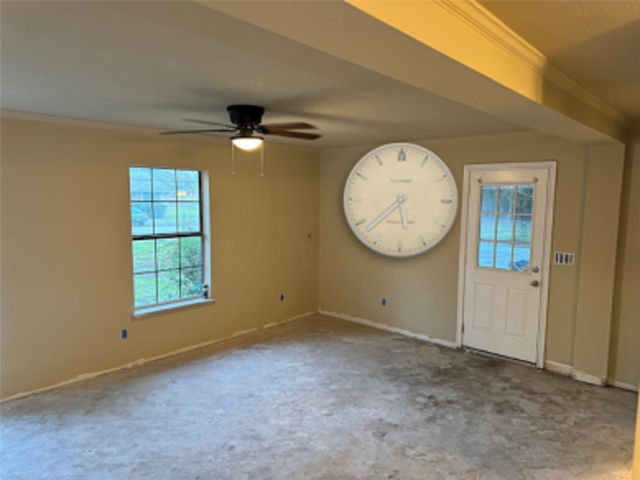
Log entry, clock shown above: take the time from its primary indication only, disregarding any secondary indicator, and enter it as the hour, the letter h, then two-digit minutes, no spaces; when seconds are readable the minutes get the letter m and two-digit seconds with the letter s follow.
5h38
